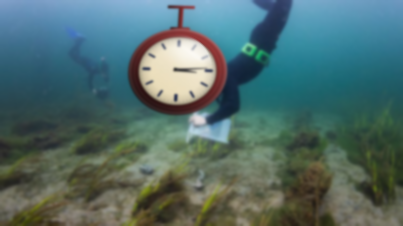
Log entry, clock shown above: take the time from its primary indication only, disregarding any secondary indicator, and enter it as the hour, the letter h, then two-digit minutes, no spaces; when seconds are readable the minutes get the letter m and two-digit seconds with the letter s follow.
3h14
